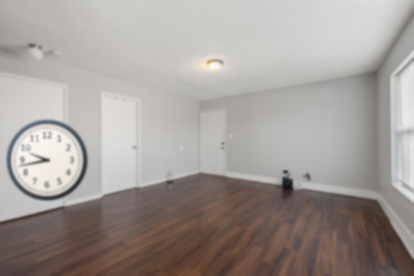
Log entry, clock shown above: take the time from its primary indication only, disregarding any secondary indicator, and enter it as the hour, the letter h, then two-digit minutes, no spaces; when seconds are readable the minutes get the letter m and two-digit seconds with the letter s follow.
9h43
